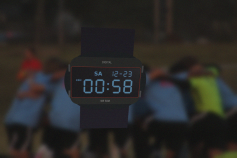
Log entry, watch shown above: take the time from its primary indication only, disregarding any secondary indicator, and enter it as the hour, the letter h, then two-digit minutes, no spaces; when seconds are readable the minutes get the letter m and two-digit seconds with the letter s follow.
0h58
